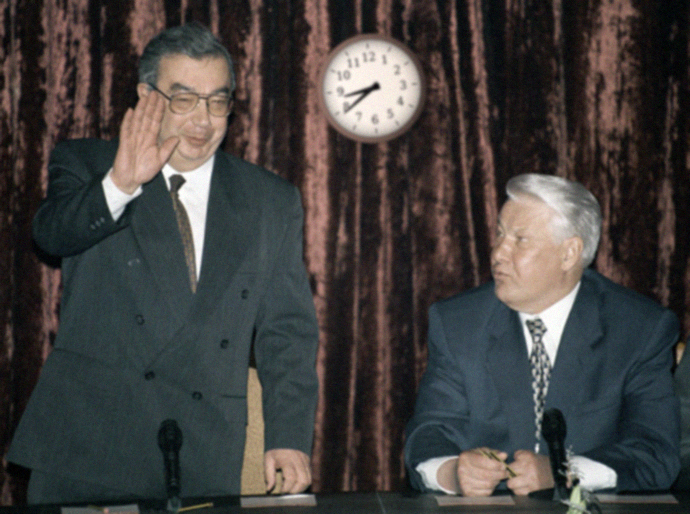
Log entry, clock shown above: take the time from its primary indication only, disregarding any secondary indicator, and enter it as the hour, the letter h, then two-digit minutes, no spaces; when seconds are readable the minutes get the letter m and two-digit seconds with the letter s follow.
8h39
